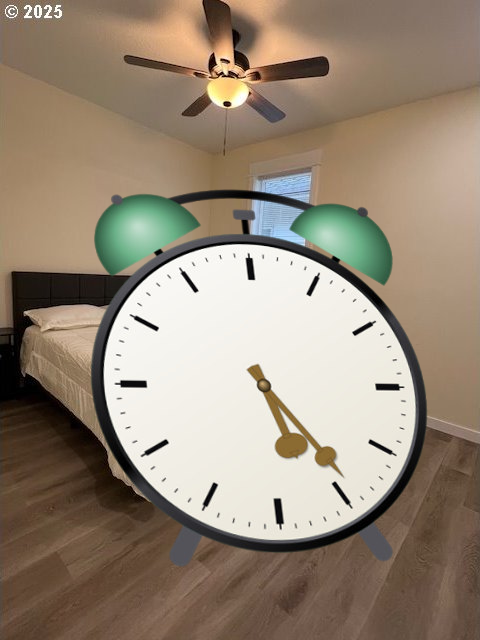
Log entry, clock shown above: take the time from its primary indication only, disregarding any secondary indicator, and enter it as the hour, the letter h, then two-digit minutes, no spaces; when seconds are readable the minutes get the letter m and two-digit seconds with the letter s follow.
5h24
